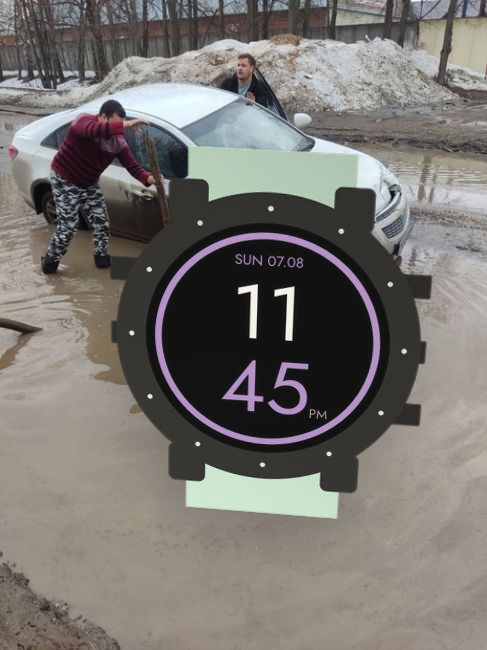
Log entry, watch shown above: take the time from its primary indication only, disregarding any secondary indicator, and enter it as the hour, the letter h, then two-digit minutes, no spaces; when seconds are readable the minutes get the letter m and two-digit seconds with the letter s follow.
11h45
